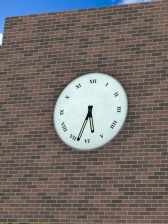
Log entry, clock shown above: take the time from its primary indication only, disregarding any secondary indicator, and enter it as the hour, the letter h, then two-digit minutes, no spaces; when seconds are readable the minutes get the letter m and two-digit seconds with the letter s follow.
5h33
